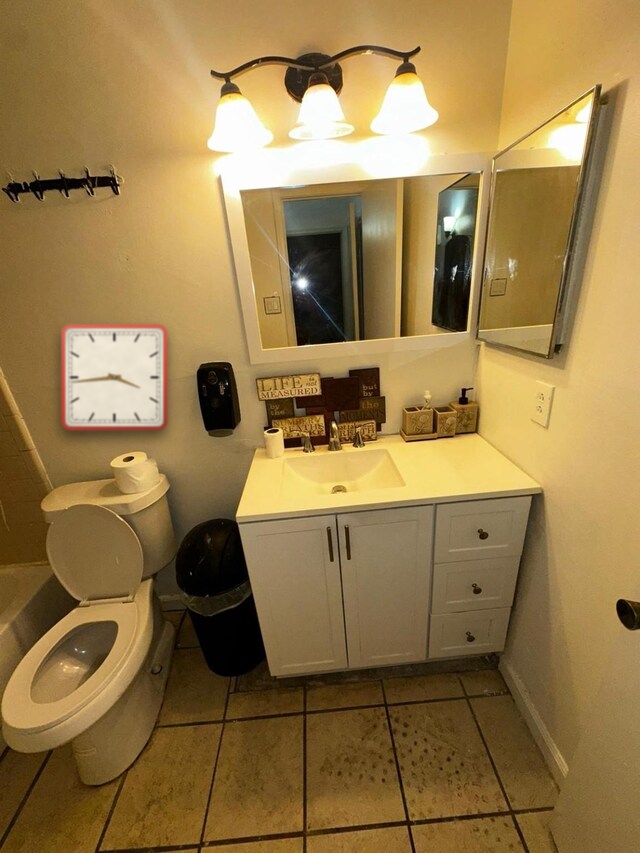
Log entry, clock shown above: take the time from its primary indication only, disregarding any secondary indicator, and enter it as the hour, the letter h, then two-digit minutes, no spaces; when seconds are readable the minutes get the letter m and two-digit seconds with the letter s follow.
3h44
